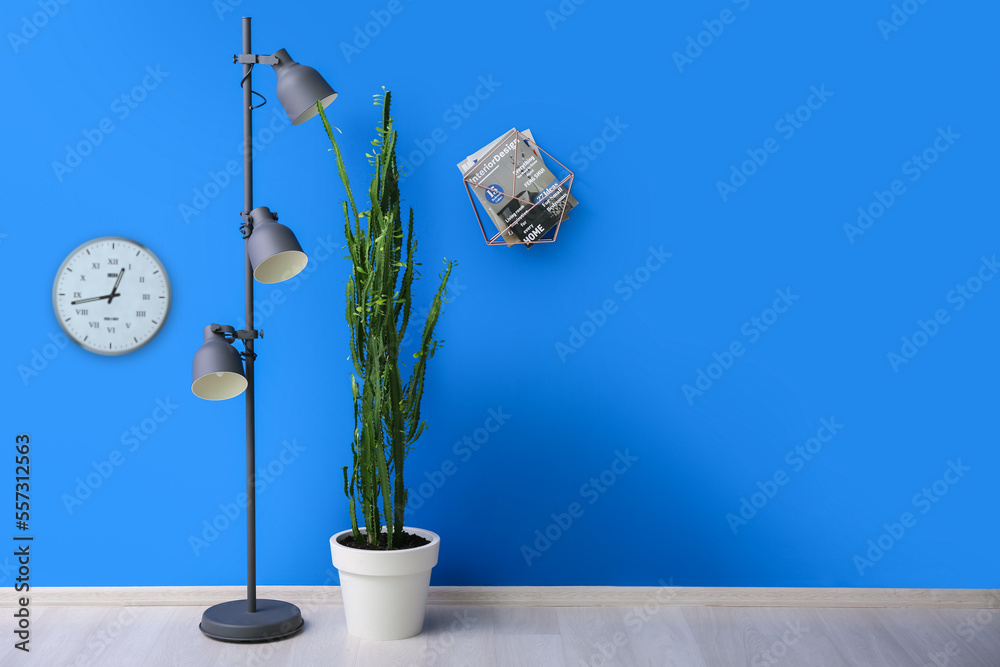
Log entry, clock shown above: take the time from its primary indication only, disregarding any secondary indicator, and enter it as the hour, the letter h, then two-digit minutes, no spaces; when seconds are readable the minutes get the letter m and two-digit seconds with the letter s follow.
12h43
